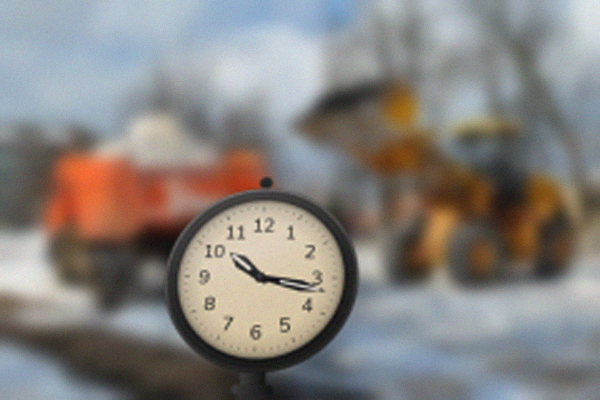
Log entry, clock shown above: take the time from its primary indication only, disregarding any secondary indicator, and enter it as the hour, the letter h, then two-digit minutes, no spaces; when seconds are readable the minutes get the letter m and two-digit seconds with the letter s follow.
10h17
